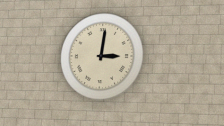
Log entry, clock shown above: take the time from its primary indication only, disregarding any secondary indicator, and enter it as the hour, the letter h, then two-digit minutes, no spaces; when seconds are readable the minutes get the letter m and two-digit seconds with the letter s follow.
3h01
